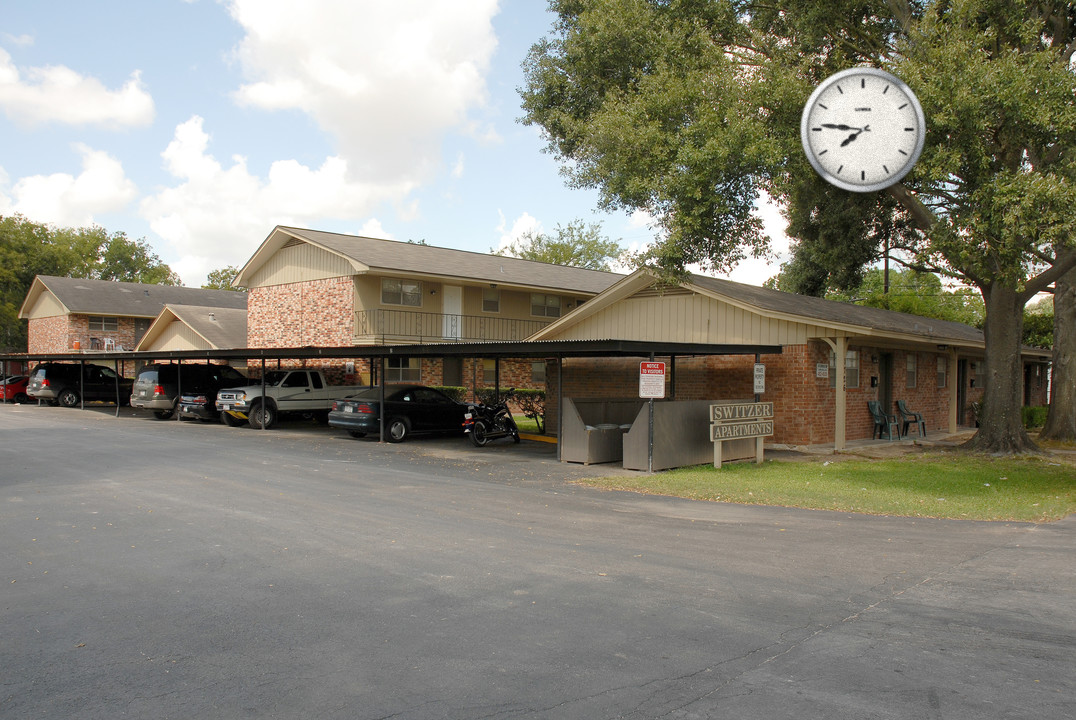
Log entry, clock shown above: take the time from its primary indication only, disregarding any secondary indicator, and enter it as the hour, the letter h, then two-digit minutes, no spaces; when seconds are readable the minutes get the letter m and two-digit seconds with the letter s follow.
7h46
